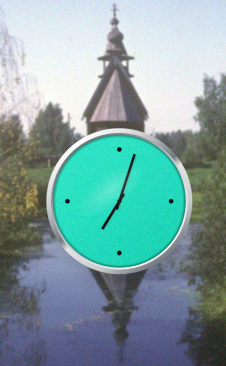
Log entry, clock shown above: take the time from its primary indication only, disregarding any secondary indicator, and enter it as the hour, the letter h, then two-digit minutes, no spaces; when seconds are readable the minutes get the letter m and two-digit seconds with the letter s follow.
7h03
